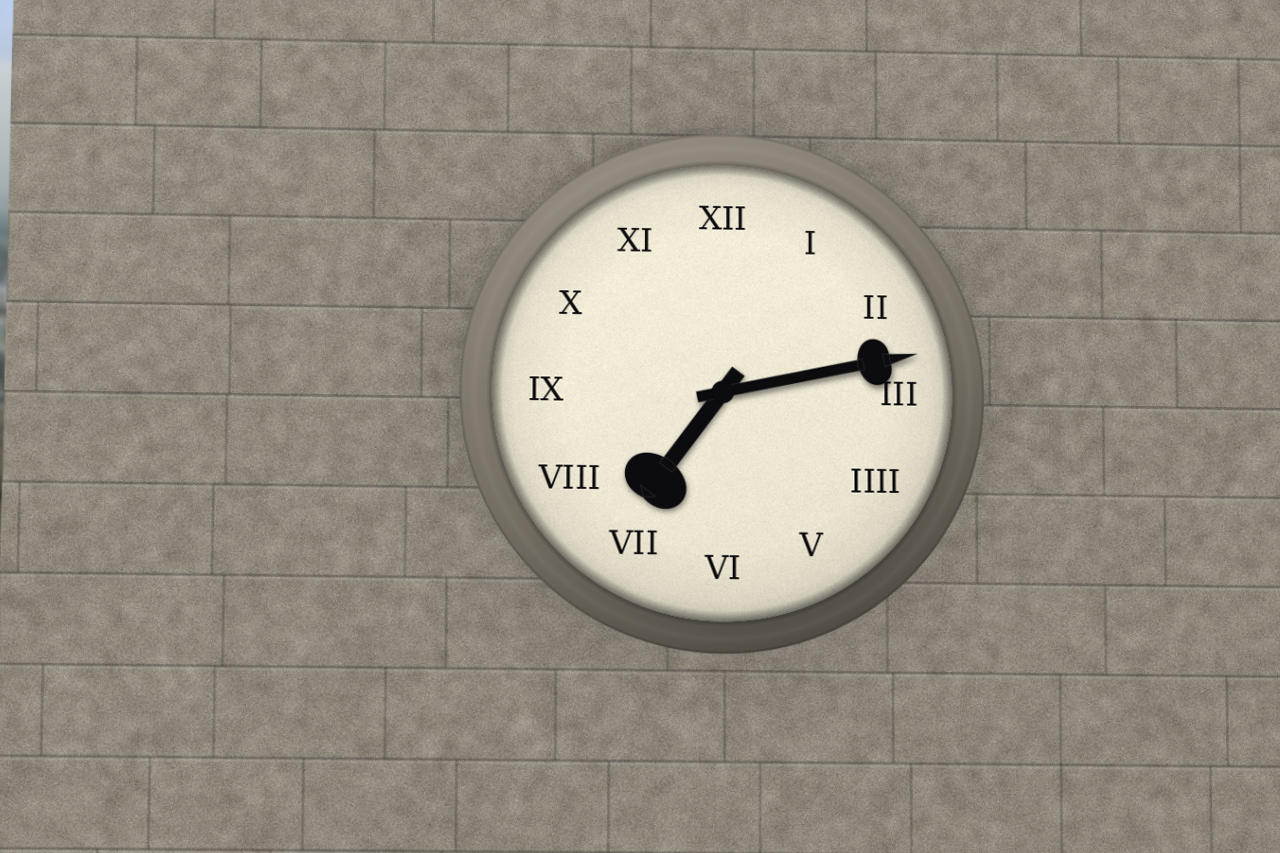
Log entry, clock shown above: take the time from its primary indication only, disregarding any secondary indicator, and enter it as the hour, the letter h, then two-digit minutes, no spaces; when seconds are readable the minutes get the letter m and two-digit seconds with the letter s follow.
7h13
